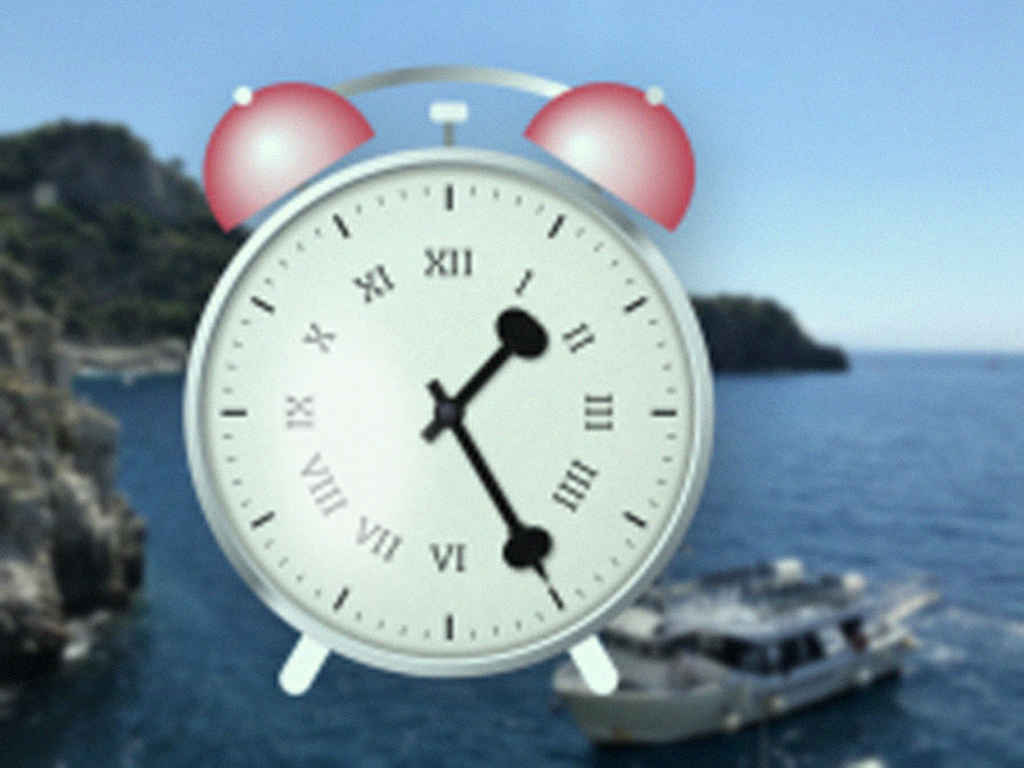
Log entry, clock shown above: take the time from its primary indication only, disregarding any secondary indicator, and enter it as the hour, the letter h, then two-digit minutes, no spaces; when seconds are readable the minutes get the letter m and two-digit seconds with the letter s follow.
1h25
